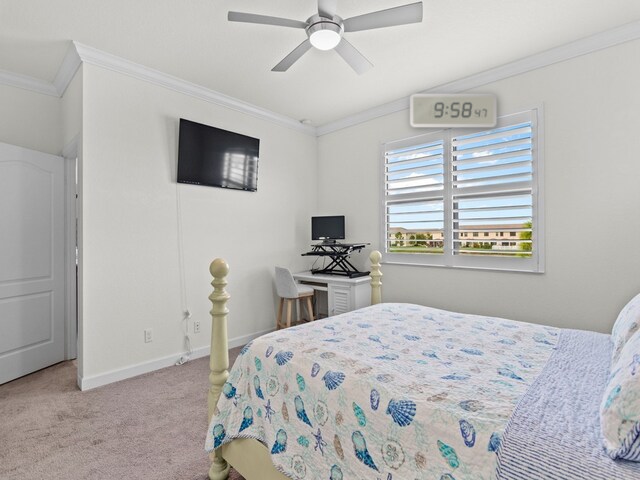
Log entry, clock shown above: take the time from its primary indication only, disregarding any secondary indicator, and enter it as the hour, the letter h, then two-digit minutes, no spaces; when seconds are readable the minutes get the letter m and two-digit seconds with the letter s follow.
9h58
